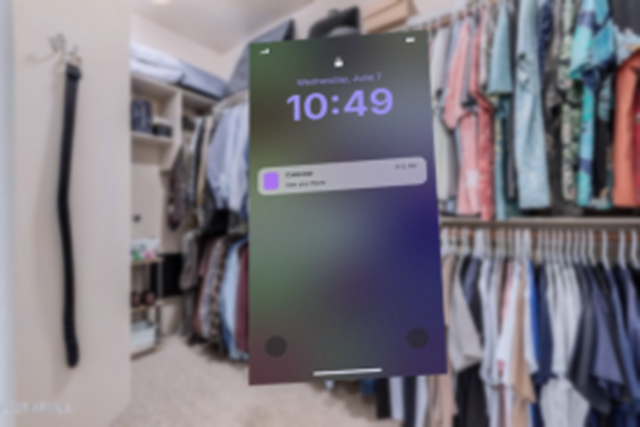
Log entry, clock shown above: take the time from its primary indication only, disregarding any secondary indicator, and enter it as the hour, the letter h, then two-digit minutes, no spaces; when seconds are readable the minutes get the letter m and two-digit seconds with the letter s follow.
10h49
